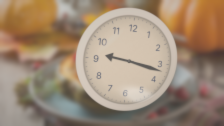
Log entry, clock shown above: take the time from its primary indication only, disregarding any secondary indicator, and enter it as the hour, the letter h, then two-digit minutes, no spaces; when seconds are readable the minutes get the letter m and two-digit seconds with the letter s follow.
9h17
